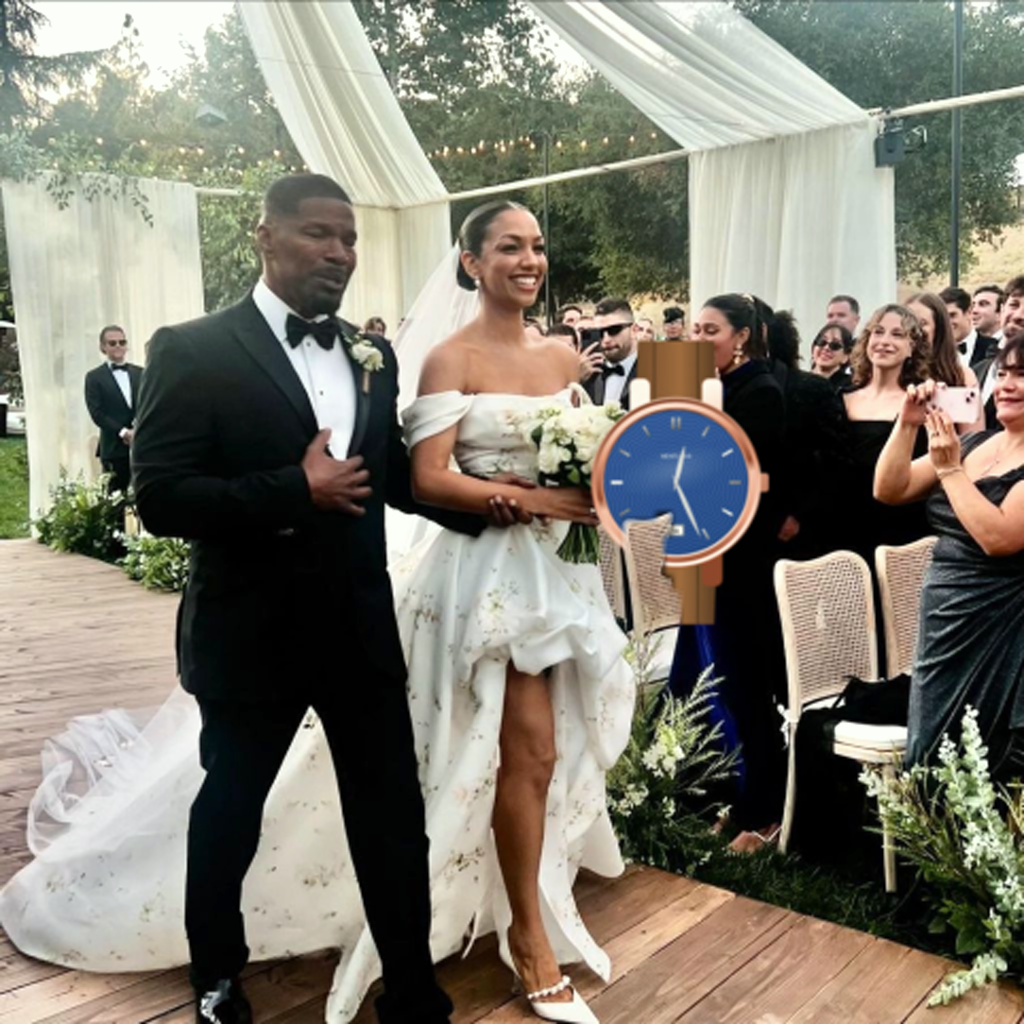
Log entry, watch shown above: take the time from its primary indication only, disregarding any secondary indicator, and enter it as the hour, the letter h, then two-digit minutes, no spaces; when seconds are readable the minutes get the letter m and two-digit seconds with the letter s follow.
12h26
